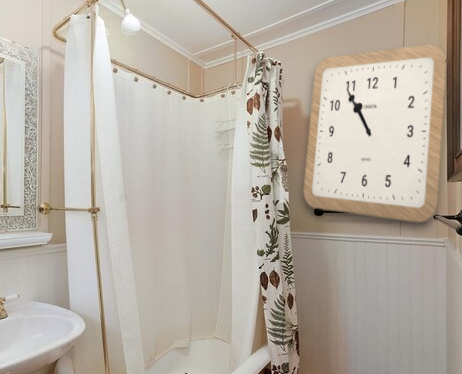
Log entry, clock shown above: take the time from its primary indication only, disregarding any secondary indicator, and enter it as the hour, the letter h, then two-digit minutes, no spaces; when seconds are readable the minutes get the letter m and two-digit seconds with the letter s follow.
10h54
